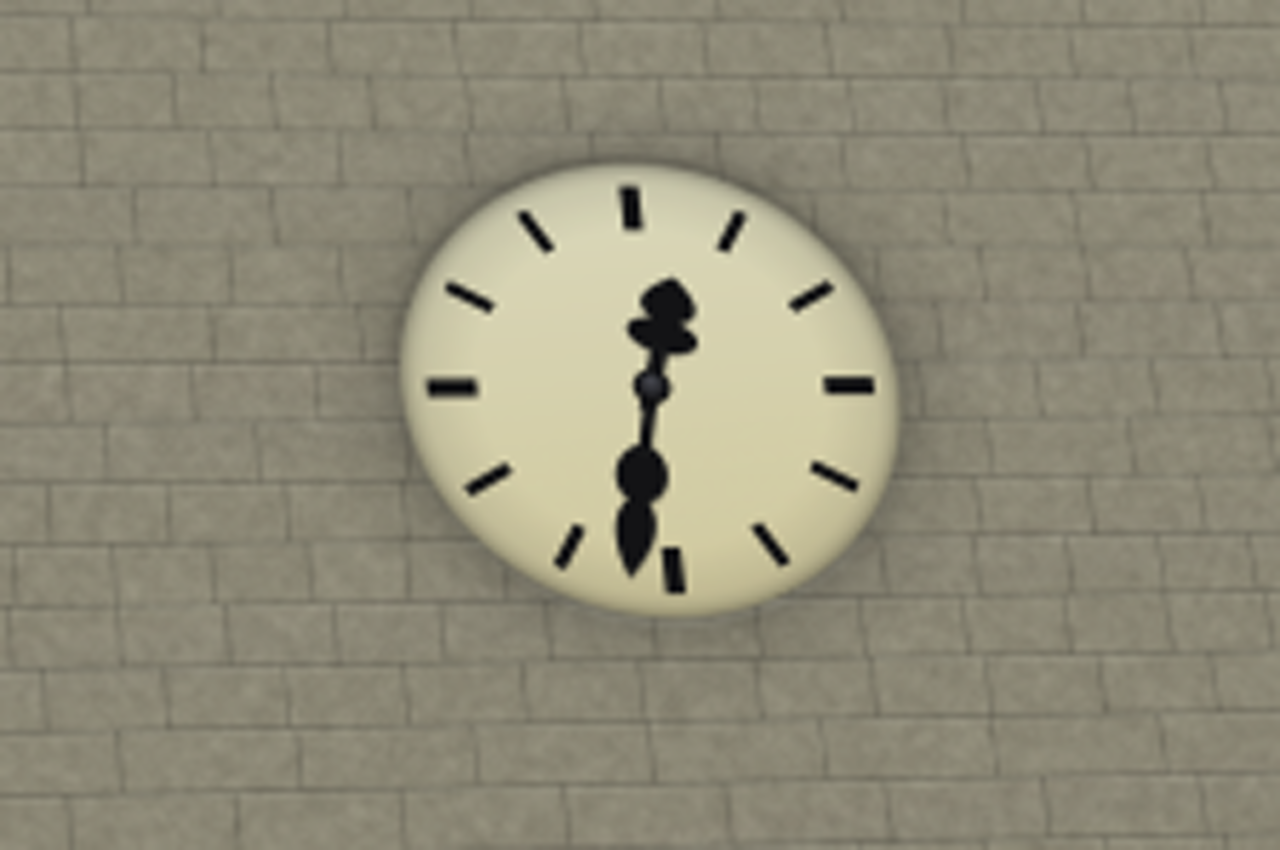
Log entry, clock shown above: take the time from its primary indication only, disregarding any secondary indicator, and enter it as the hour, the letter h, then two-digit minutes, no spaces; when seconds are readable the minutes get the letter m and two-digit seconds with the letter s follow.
12h32
